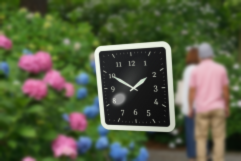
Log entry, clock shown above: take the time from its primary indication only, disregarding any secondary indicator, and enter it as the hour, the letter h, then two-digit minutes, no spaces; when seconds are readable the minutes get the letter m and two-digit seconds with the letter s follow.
1h50
